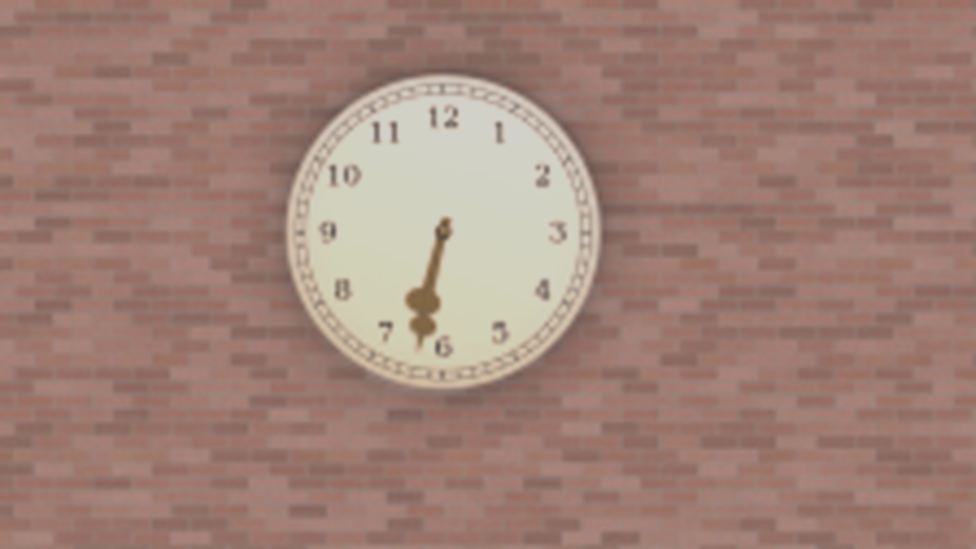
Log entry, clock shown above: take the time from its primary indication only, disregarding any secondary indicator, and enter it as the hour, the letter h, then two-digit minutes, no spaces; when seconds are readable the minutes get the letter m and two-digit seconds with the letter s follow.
6h32
